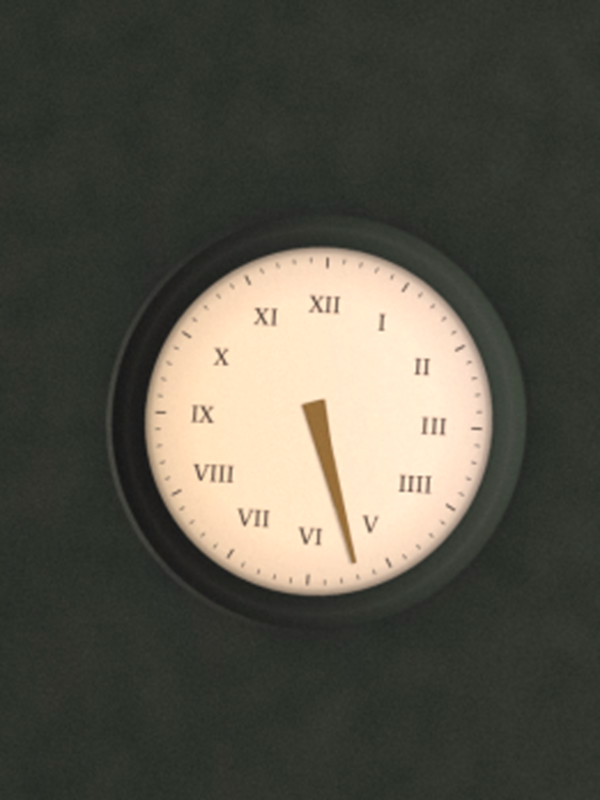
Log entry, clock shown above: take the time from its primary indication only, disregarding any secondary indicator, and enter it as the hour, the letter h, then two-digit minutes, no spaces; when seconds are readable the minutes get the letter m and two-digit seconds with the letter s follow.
5h27
